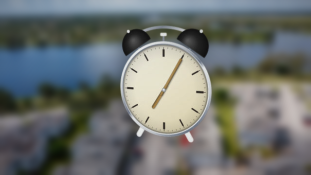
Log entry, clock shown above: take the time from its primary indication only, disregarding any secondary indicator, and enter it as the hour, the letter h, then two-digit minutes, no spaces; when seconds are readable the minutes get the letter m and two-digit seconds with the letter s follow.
7h05
